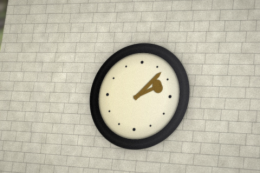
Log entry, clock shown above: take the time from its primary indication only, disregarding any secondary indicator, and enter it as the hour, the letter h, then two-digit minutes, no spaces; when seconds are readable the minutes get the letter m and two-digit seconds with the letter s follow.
2h07
